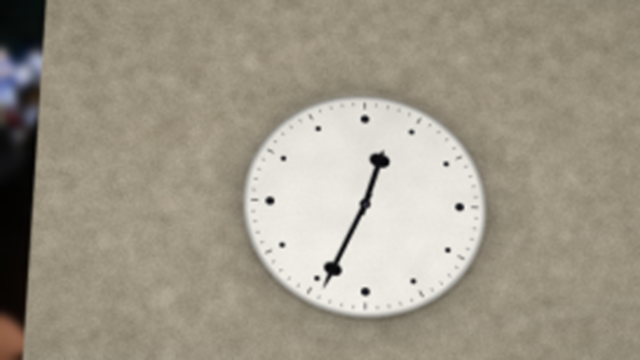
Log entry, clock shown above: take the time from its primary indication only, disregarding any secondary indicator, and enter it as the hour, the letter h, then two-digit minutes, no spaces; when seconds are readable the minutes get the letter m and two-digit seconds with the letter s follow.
12h34
